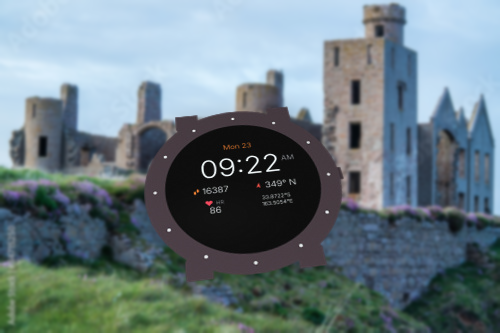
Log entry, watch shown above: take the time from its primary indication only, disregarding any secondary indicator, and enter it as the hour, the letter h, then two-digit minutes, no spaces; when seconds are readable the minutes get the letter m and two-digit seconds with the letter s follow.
9h22
